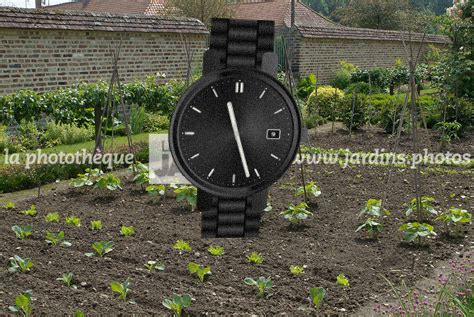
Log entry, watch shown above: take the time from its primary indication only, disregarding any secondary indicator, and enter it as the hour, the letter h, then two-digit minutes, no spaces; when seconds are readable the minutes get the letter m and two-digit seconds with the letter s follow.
11h27
